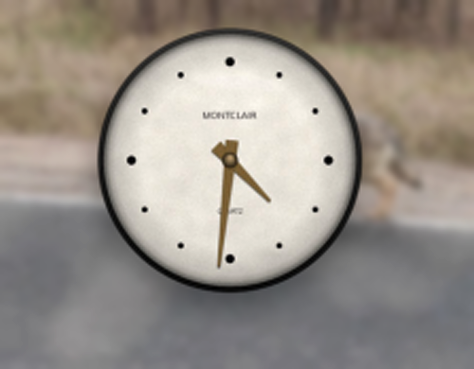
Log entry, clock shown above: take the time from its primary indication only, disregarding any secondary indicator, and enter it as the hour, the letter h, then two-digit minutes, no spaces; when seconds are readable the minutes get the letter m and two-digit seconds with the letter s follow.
4h31
